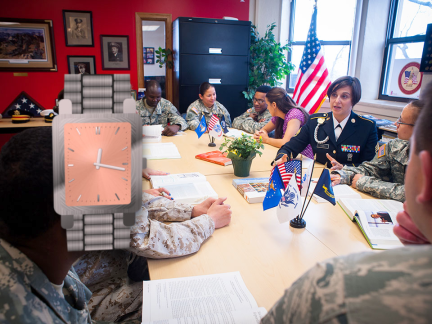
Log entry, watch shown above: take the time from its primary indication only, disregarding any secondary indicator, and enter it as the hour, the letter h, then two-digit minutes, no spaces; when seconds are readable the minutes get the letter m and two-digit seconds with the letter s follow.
12h17
